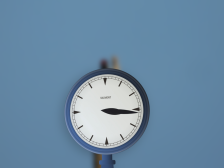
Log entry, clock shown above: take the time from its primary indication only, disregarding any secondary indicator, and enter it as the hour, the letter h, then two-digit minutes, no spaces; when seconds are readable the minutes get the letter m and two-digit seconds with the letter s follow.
3h16
